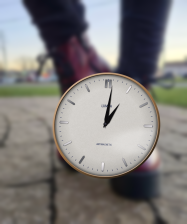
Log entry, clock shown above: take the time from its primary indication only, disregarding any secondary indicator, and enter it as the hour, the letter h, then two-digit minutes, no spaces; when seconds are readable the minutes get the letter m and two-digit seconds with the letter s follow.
1h01
